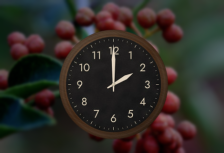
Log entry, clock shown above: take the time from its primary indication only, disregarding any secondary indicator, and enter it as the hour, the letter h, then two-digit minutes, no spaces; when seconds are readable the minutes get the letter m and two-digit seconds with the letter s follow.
2h00
